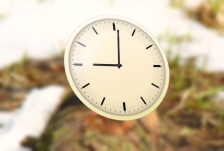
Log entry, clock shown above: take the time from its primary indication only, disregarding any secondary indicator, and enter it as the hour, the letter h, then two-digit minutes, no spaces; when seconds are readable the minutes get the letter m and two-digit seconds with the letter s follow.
9h01
